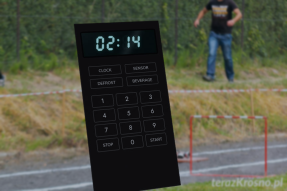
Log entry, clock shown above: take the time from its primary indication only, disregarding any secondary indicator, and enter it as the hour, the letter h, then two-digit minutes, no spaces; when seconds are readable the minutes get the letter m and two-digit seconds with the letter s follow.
2h14
